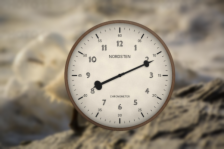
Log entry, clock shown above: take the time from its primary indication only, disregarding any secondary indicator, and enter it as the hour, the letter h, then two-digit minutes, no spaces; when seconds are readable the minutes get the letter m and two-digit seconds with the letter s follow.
8h11
